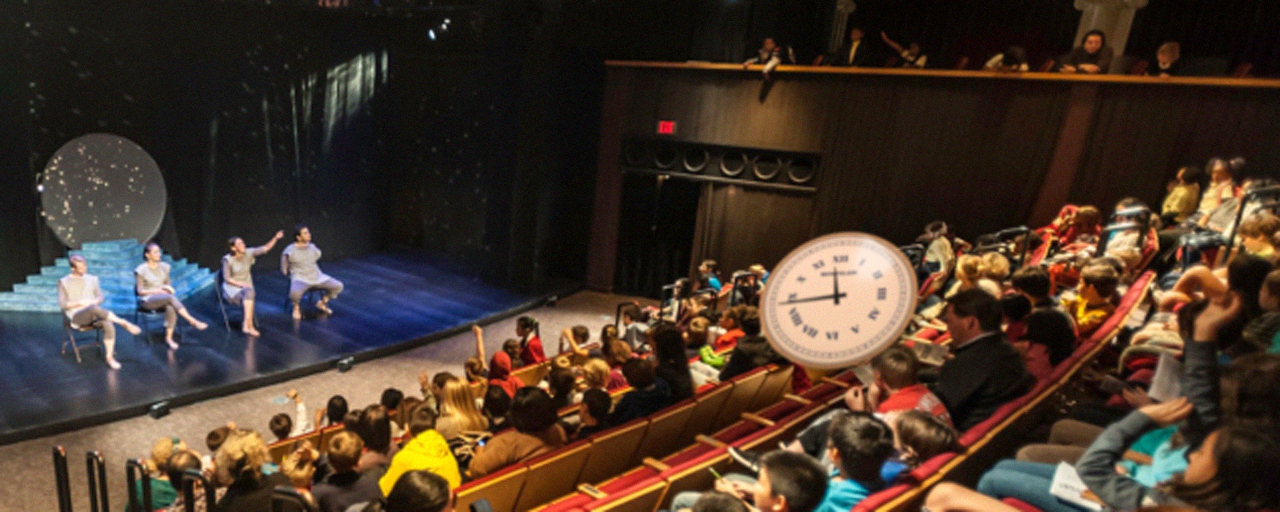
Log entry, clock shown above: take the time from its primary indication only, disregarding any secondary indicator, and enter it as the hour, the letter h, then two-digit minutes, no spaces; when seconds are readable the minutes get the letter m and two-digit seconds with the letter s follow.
11h44
